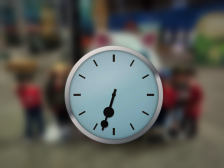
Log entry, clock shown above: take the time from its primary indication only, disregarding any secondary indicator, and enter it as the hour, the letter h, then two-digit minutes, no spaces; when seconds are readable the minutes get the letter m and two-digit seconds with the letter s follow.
6h33
